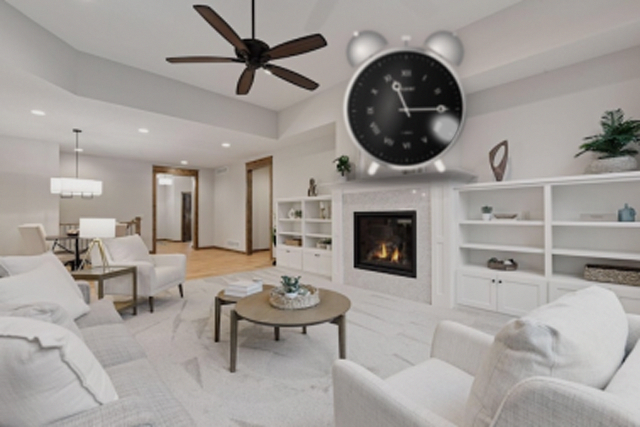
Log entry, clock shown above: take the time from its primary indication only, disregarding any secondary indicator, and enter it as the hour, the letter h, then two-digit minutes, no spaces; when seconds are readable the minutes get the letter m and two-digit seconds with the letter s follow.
11h15
